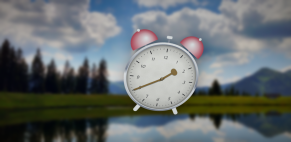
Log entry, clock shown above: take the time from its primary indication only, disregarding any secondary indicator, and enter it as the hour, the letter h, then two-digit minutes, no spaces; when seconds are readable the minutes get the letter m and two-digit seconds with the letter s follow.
1h40
